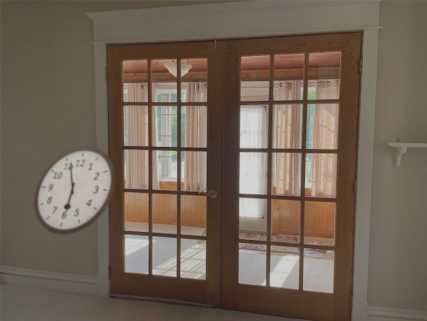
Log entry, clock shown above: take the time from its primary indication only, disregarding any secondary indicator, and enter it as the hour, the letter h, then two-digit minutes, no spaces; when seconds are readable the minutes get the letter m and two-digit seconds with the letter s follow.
5h56
